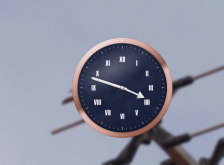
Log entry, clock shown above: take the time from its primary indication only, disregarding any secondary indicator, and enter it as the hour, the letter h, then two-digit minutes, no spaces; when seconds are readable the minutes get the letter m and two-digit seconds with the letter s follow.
3h48
